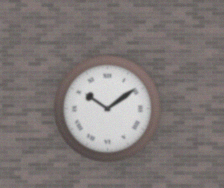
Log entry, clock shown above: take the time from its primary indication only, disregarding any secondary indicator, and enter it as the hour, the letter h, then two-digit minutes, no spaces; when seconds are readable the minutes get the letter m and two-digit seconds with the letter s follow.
10h09
